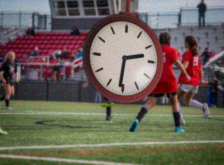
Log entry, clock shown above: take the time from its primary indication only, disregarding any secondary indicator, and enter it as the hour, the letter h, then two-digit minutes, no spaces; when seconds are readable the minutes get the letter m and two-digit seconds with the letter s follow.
2h31
